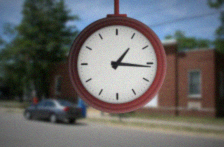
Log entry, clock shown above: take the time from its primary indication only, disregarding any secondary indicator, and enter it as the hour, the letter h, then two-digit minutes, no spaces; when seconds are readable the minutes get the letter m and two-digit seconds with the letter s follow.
1h16
